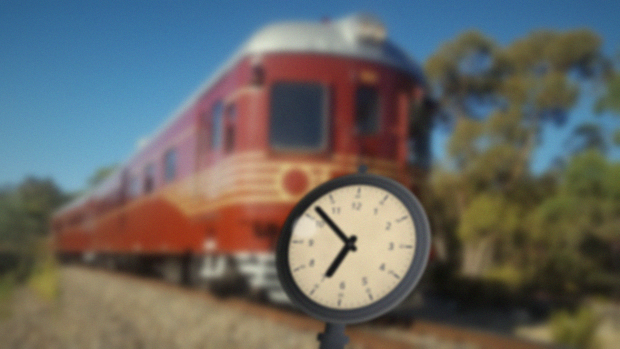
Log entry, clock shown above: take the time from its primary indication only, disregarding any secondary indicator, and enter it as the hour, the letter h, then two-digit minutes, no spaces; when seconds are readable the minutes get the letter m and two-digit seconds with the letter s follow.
6h52
